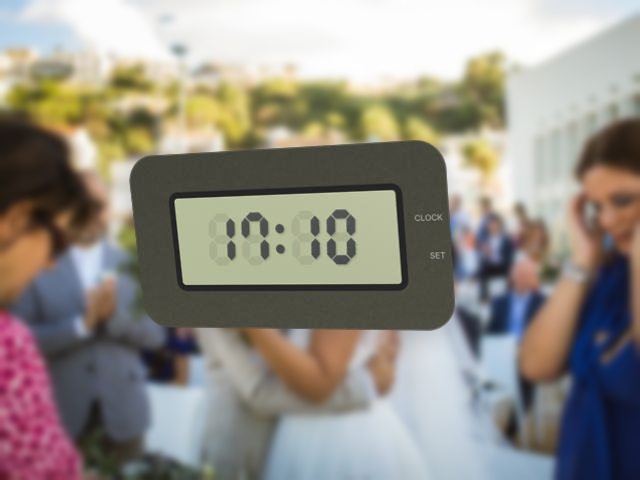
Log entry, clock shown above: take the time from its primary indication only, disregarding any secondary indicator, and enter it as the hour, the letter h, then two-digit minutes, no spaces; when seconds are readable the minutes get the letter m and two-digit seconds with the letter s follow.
17h10
